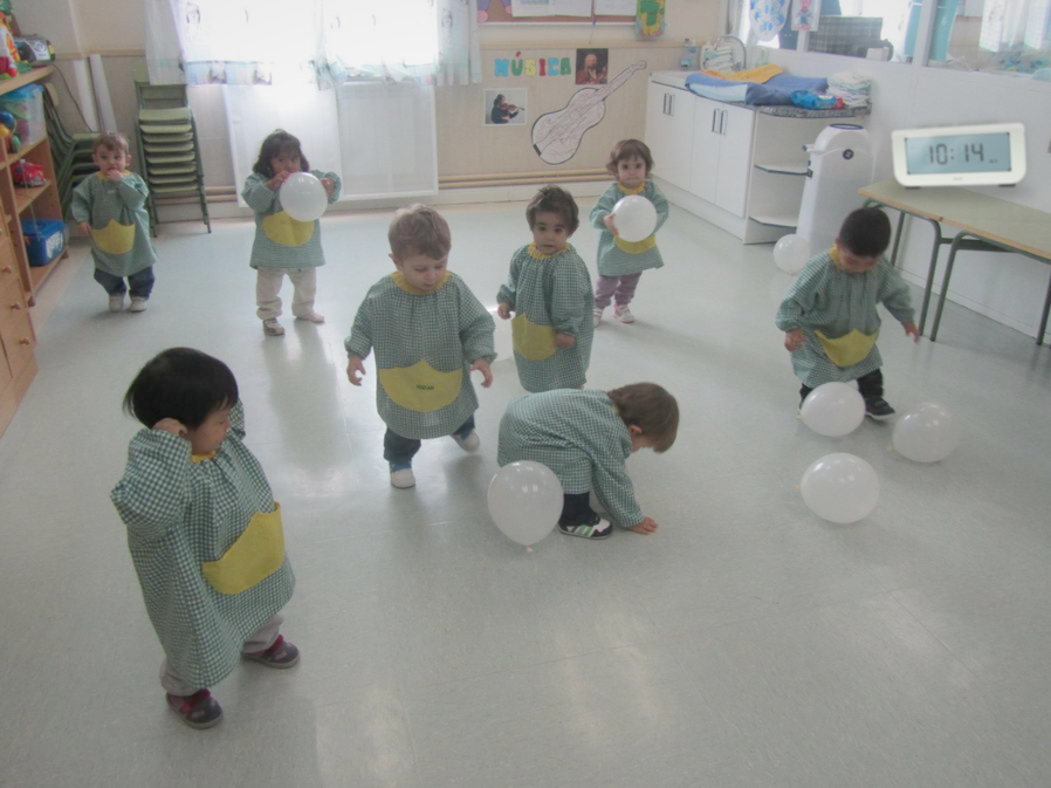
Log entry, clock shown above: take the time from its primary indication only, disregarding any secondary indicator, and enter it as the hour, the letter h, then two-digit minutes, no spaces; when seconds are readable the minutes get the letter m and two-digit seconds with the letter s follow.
10h14
